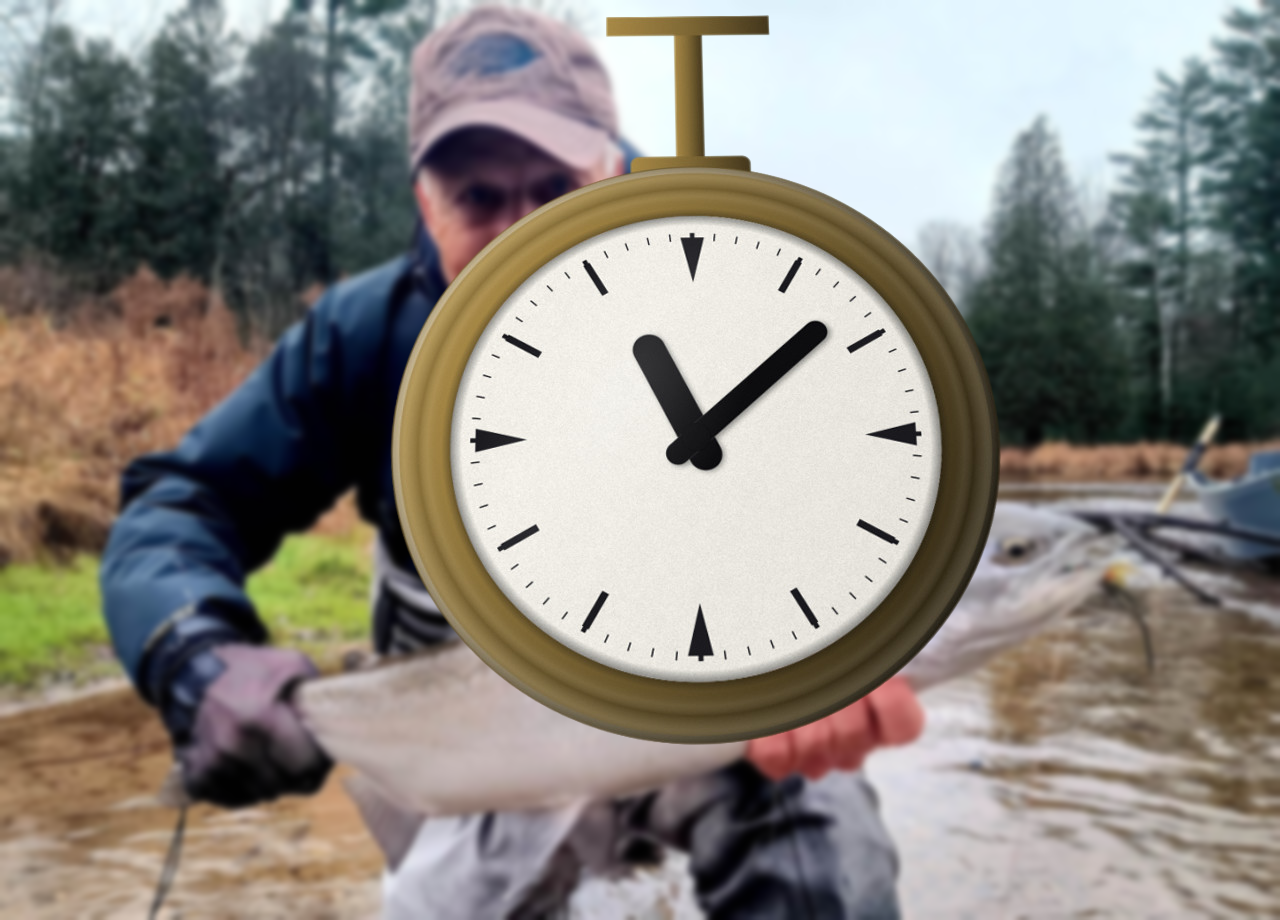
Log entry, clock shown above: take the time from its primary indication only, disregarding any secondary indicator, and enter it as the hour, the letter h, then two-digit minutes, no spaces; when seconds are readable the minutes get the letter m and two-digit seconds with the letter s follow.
11h08
